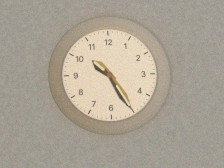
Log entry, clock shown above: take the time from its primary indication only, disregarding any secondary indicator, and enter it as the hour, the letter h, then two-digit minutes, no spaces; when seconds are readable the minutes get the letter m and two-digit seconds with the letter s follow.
10h25
